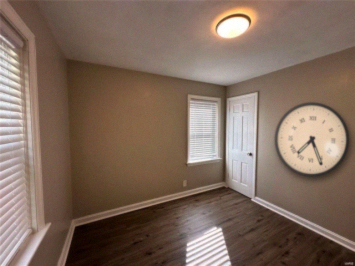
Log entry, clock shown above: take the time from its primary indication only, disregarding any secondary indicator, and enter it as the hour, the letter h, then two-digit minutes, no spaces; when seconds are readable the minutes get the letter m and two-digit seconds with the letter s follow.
7h26
